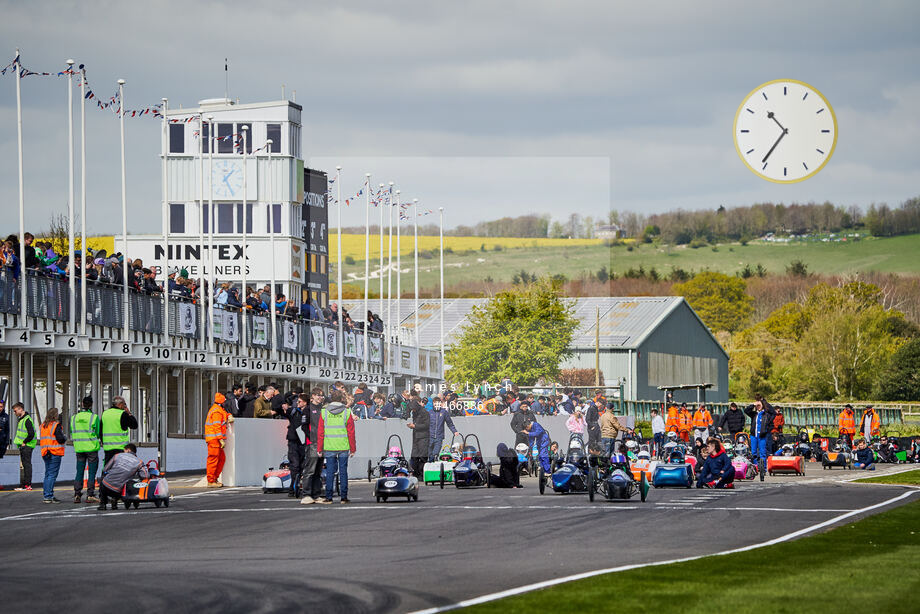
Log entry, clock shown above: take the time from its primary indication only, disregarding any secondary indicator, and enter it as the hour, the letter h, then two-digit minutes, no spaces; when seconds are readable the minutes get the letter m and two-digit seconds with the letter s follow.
10h36
